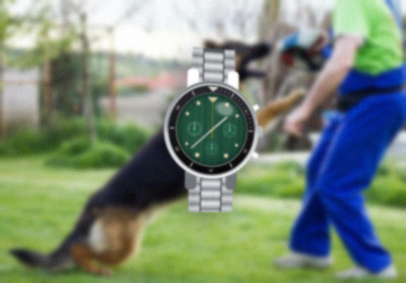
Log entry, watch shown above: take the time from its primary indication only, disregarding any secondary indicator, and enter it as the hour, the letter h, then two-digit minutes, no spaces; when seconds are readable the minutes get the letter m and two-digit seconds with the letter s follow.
1h38
